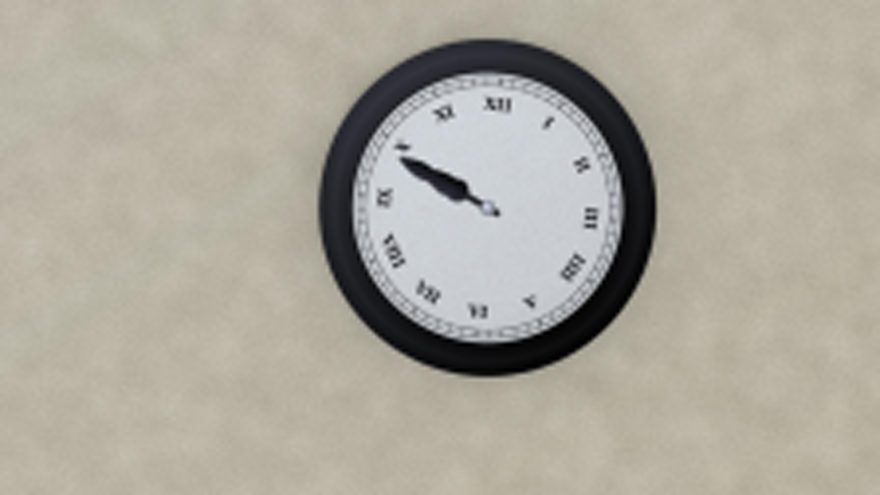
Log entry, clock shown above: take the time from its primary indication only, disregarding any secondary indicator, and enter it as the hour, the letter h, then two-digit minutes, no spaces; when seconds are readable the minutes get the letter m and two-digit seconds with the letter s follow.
9h49
